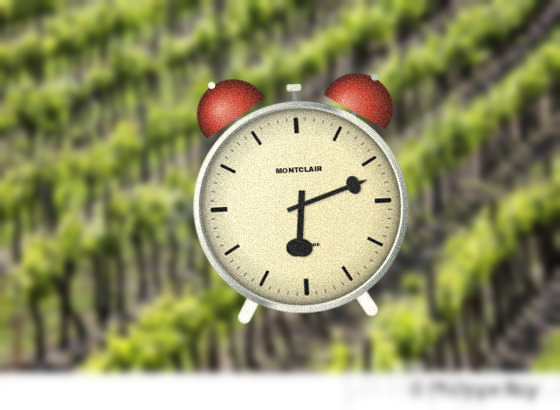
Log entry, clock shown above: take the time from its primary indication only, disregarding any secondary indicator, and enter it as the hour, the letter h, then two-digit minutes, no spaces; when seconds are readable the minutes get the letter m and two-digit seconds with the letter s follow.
6h12
